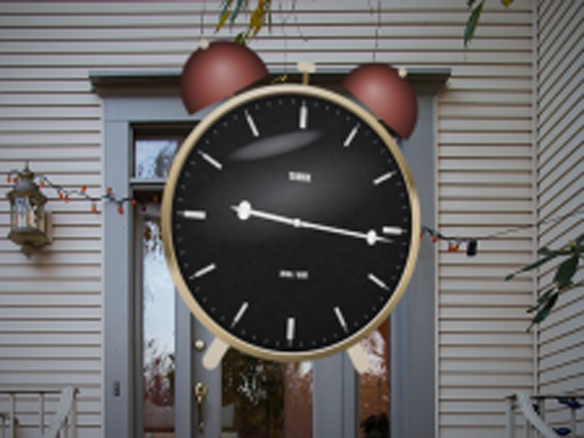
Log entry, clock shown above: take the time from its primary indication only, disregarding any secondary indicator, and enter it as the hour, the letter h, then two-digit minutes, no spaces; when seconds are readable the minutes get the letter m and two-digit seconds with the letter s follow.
9h16
